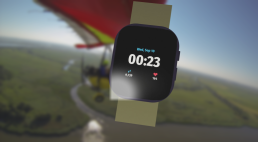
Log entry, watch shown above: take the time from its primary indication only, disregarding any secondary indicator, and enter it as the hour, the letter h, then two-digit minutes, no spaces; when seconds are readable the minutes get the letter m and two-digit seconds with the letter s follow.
0h23
